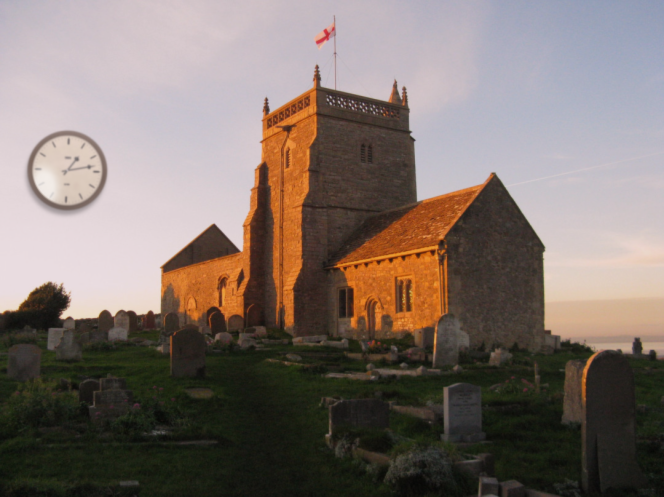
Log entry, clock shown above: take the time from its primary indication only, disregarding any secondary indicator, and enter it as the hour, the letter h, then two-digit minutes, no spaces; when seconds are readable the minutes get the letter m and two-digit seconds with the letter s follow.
1h13
